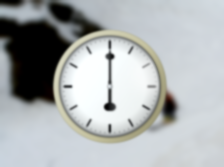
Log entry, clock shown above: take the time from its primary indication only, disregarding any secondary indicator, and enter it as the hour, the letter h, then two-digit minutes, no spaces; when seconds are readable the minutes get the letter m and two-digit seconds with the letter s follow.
6h00
